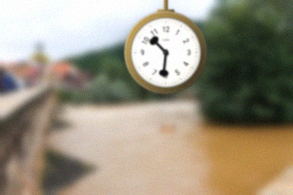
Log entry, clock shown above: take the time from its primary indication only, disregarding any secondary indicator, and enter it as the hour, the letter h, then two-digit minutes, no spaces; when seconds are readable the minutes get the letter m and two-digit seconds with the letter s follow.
10h31
